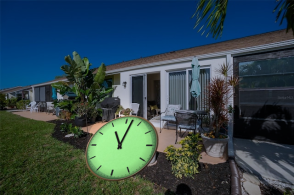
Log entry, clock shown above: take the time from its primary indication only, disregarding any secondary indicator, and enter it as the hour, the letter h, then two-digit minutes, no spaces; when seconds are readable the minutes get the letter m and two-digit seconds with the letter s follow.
11h02
